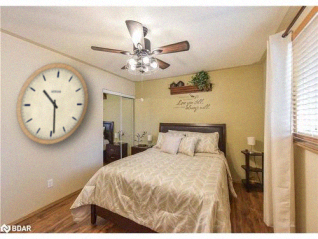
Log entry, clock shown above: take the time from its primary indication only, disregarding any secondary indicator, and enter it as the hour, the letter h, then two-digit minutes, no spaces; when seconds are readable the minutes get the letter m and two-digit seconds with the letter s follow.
10h29
